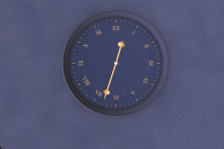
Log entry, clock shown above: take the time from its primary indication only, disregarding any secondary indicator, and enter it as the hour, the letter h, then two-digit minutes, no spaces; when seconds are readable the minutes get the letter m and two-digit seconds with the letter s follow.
12h33
